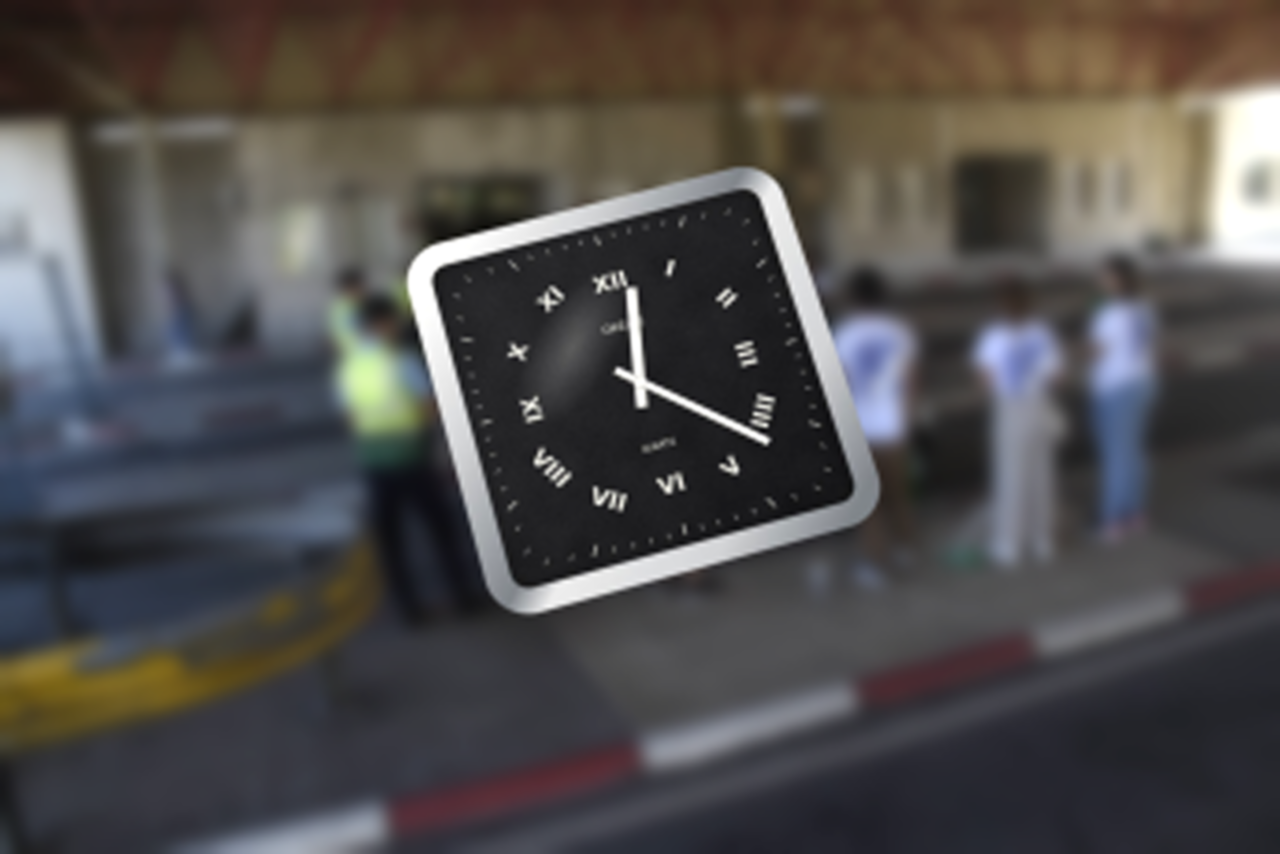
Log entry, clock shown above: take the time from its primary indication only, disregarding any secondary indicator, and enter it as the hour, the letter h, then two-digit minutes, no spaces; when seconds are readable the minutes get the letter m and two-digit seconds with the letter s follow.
12h22
